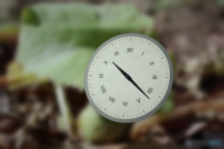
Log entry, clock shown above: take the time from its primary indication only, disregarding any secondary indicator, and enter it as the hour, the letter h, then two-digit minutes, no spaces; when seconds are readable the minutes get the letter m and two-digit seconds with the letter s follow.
10h22
